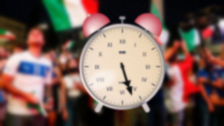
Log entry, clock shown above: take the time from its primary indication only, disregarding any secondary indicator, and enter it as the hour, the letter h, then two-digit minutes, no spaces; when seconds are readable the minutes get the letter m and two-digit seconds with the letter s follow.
5h27
